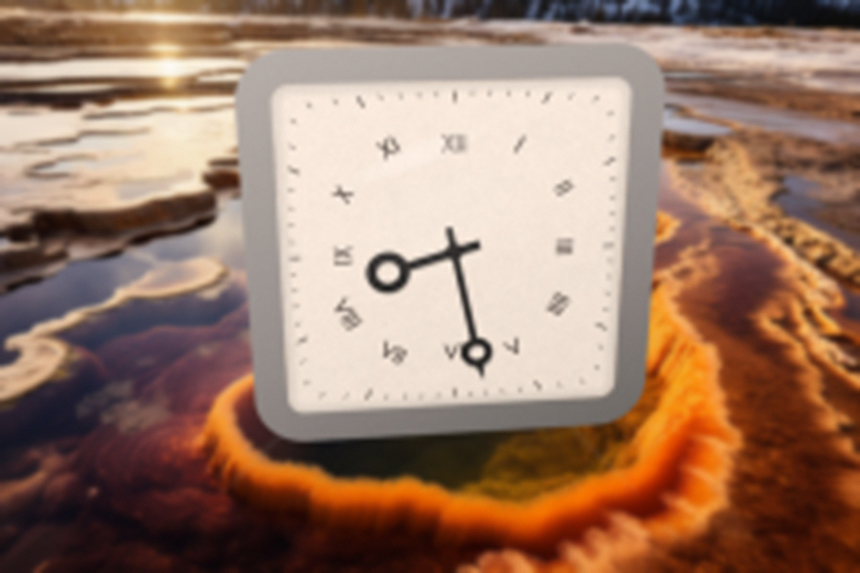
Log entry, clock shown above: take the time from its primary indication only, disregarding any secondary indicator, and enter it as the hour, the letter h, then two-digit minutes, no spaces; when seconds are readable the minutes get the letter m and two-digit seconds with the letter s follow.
8h28
